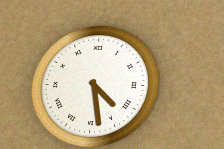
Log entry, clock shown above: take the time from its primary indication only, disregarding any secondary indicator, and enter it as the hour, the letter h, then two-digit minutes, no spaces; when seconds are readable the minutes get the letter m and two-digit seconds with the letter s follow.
4h28
